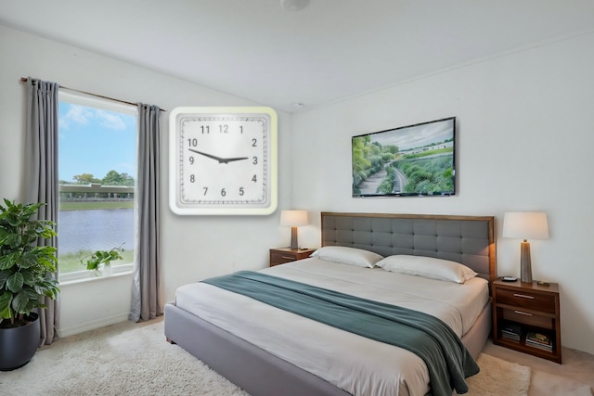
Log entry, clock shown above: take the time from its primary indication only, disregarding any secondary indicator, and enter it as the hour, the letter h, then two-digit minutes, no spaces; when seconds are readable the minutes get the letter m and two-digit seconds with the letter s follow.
2h48
